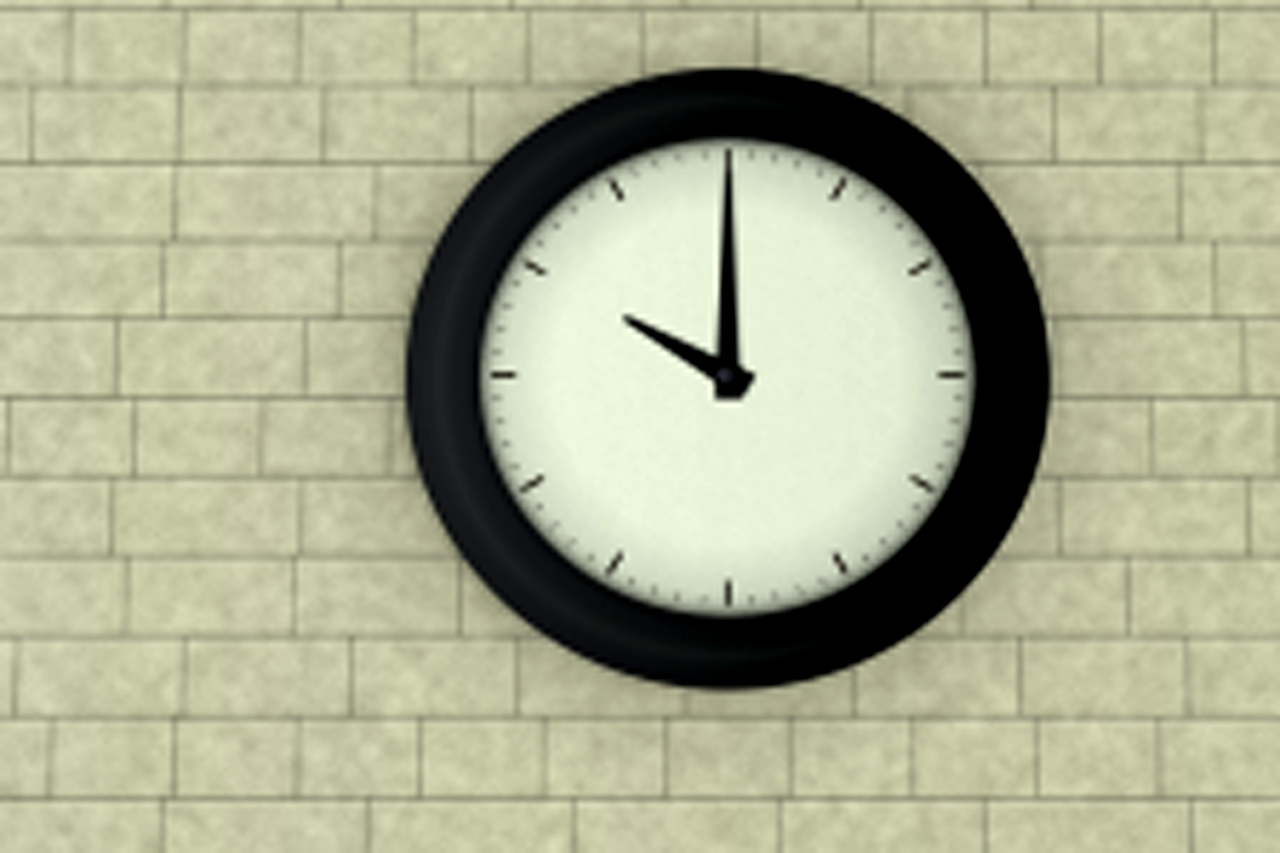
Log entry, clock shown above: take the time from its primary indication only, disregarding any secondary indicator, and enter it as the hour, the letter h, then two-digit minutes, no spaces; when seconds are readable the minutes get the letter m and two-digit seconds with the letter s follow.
10h00
